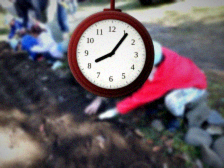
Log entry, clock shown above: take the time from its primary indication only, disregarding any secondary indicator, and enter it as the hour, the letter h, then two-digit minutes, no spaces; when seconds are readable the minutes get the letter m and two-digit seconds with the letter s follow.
8h06
